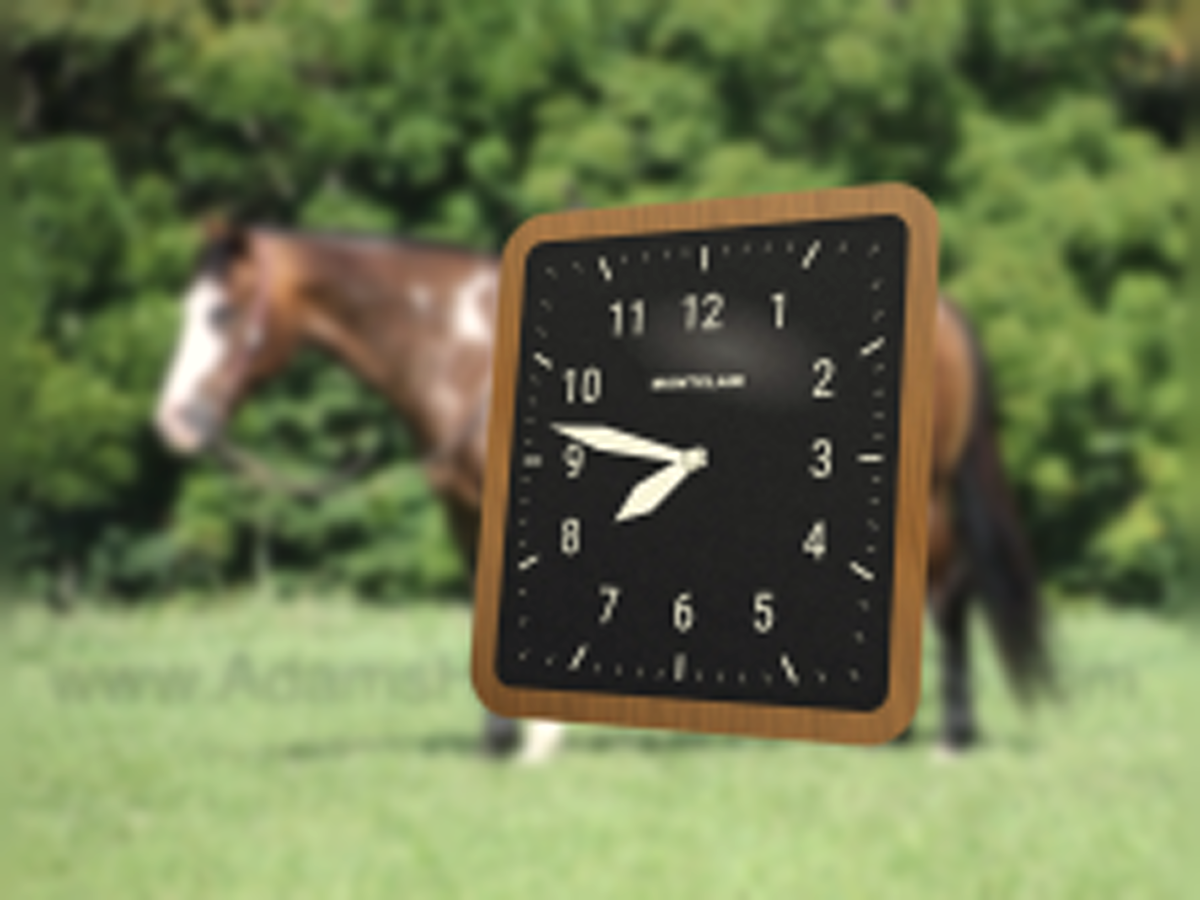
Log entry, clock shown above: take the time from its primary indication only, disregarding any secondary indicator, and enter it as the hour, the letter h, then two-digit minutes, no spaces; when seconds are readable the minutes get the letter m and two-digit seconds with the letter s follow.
7h47
